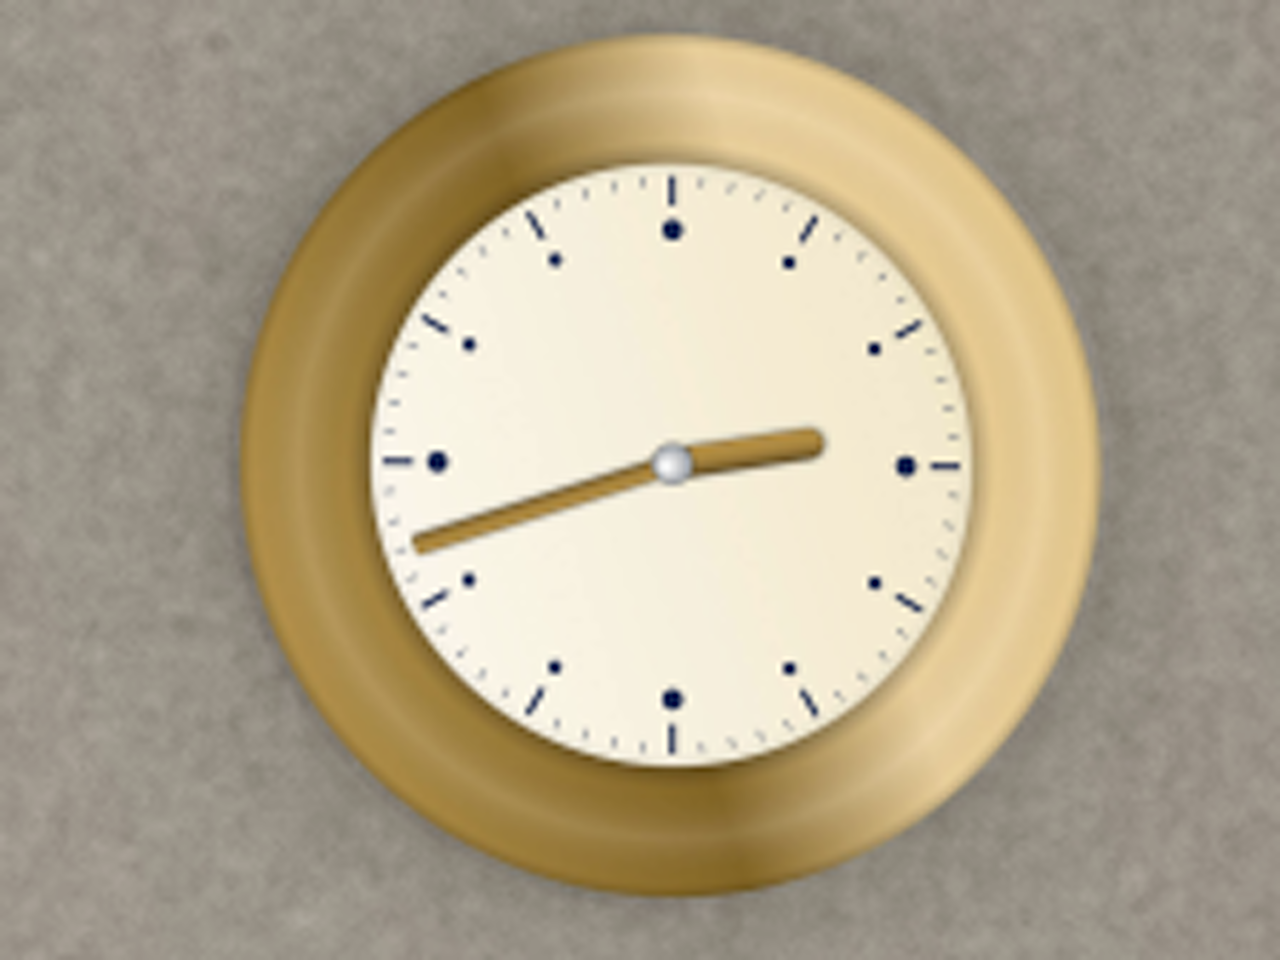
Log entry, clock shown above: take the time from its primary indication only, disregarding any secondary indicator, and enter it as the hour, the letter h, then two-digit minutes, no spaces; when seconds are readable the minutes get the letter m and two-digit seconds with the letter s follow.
2h42
